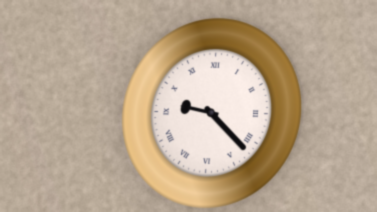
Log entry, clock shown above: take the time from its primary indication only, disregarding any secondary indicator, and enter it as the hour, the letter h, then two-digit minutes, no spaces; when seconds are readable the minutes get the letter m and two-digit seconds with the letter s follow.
9h22
